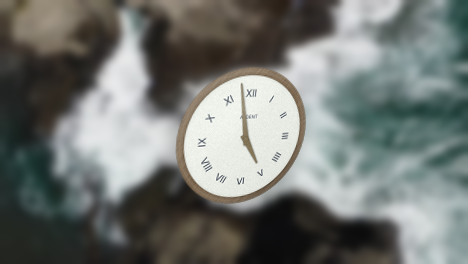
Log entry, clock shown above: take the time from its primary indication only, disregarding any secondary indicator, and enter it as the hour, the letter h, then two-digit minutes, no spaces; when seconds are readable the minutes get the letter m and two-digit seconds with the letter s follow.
4h58
